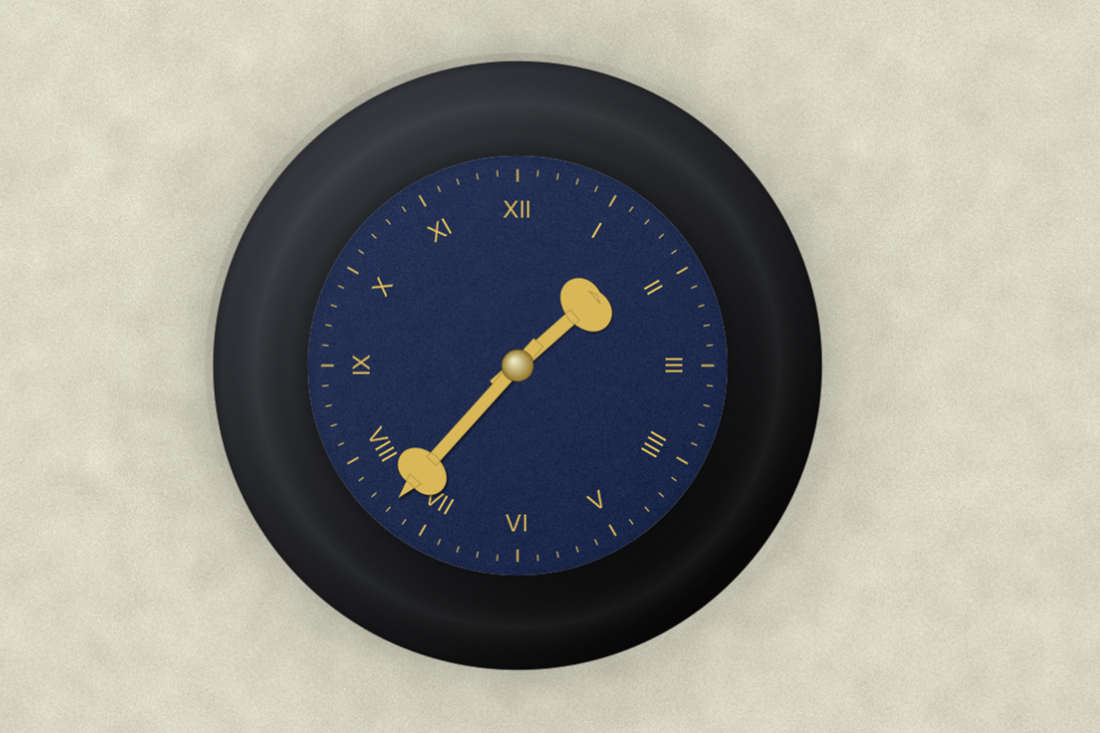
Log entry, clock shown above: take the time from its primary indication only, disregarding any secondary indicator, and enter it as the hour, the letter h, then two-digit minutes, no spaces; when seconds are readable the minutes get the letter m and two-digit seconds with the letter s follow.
1h37
